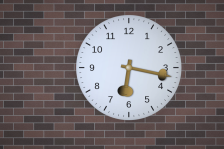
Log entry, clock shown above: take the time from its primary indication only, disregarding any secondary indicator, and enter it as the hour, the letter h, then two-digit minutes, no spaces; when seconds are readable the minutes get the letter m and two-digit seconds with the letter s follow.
6h17
